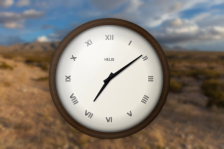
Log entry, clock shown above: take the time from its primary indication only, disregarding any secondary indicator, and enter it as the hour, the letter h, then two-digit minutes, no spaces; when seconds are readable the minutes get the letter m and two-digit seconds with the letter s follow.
7h09
